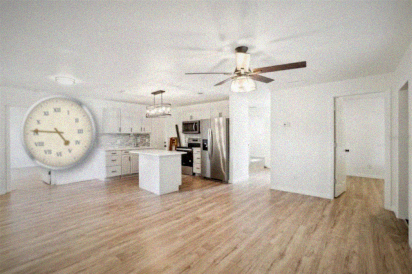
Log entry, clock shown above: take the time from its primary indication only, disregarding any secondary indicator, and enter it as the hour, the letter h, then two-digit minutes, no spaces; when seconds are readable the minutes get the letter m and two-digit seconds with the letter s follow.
4h46
